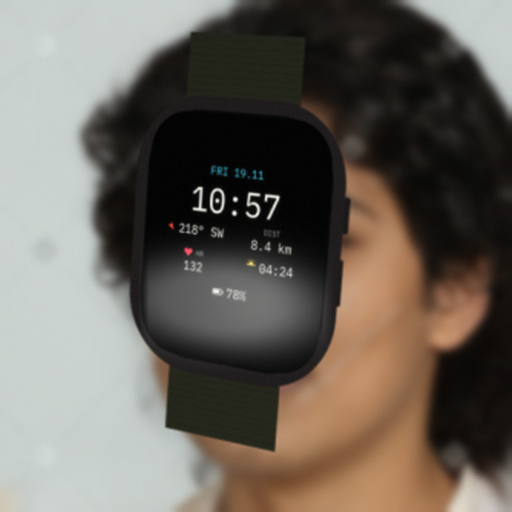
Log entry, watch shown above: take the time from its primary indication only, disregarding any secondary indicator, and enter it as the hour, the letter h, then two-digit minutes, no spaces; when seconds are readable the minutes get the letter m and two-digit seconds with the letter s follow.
10h57
